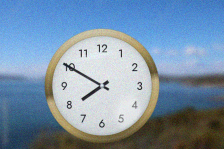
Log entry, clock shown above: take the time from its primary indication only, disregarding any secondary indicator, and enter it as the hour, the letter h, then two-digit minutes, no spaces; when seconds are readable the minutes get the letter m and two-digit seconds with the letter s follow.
7h50
